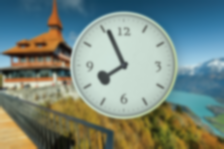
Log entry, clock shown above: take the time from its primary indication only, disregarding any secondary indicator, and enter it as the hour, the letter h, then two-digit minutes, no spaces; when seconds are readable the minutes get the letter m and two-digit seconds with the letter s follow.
7h56
